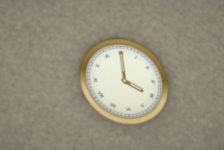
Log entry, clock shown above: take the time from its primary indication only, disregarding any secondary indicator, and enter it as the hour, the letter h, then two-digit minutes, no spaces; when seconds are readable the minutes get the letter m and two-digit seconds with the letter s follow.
4h00
